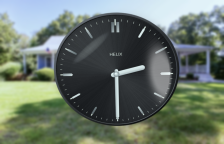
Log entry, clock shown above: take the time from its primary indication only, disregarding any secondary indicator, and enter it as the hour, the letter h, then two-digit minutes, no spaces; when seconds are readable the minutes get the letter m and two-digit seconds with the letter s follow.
2h30
